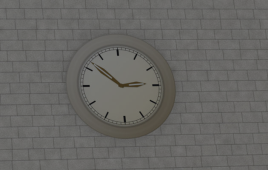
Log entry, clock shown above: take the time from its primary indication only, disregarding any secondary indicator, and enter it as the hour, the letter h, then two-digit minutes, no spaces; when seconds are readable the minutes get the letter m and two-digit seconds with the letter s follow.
2h52
